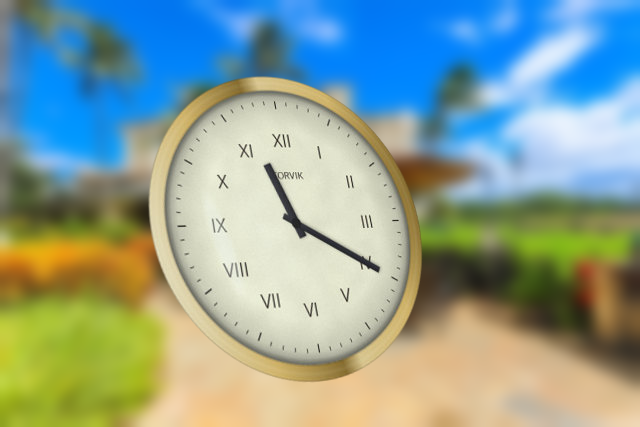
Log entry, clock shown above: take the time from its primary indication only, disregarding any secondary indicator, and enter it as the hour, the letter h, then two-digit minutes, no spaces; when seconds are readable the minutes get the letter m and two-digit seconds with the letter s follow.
11h20
